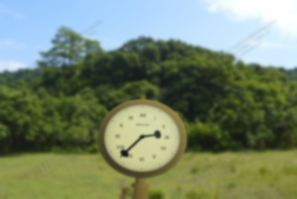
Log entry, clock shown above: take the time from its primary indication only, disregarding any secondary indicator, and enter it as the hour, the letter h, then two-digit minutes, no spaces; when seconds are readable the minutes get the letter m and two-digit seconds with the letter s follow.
2h37
